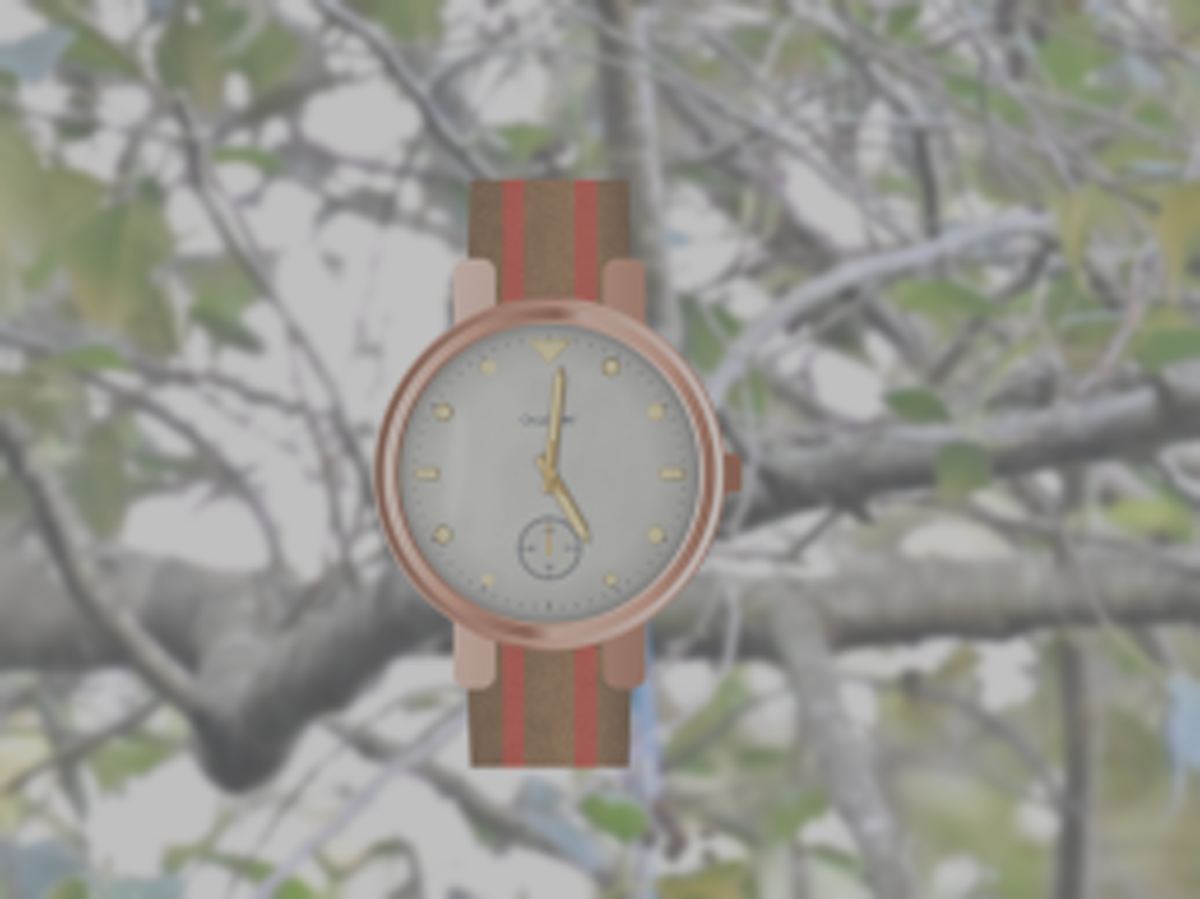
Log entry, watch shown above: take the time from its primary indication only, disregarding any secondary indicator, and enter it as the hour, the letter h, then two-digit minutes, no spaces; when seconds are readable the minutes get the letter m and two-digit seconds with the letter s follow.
5h01
